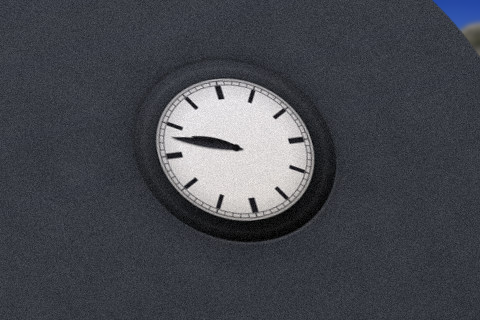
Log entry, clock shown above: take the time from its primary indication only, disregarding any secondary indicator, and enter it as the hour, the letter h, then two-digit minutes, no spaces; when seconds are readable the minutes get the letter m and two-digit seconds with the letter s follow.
9h48
